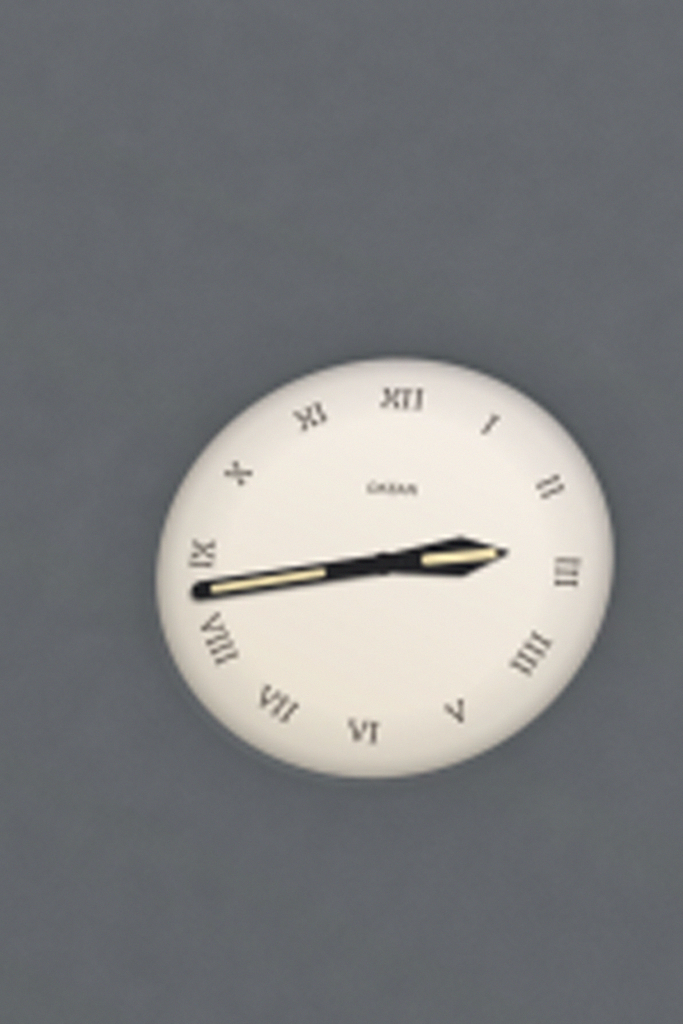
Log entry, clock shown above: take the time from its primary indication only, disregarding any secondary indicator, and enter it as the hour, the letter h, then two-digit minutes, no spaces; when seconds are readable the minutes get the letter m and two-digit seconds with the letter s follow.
2h43
